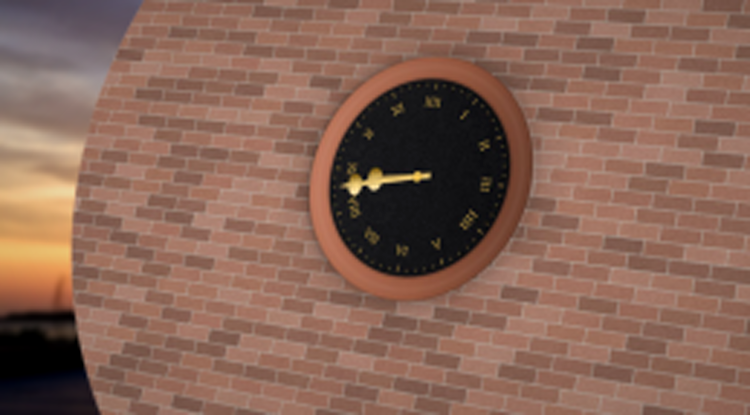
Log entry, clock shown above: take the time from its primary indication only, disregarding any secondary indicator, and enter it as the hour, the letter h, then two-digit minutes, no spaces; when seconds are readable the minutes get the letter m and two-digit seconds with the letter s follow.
8h43
